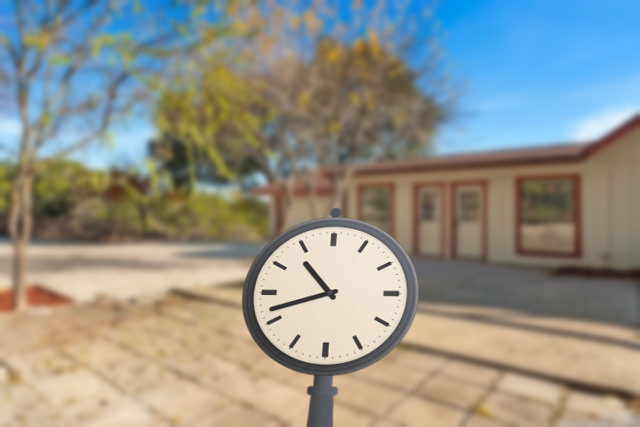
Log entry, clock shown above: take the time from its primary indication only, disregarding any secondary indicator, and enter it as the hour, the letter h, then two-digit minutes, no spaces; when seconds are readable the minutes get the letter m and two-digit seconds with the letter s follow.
10h42
